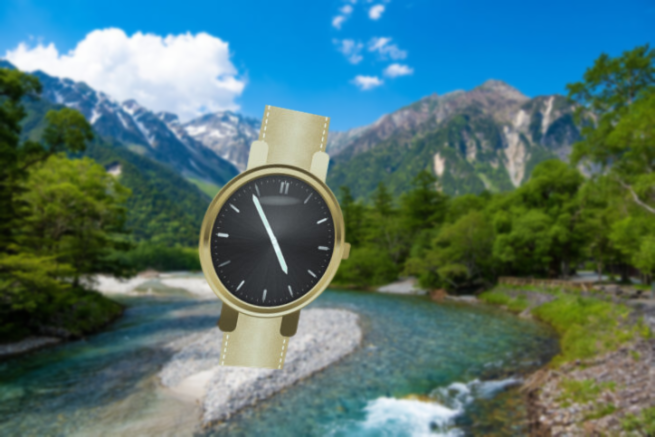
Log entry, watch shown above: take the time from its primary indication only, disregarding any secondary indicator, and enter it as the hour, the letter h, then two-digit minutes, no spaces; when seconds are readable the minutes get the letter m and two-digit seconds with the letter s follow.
4h54
